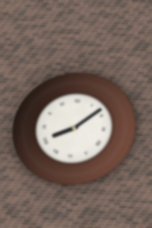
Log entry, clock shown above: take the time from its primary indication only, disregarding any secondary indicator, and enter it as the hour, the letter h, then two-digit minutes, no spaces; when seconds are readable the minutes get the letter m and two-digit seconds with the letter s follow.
8h08
